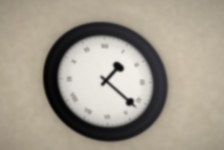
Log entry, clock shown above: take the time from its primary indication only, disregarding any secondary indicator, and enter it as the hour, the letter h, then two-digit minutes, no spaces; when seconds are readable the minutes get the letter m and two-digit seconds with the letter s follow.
1h22
